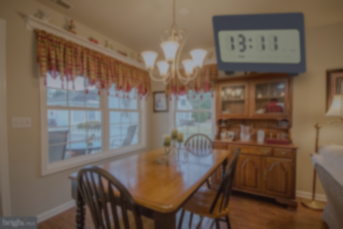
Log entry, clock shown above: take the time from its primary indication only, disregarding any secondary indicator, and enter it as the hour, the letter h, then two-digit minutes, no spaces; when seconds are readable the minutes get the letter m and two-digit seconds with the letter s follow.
13h11
